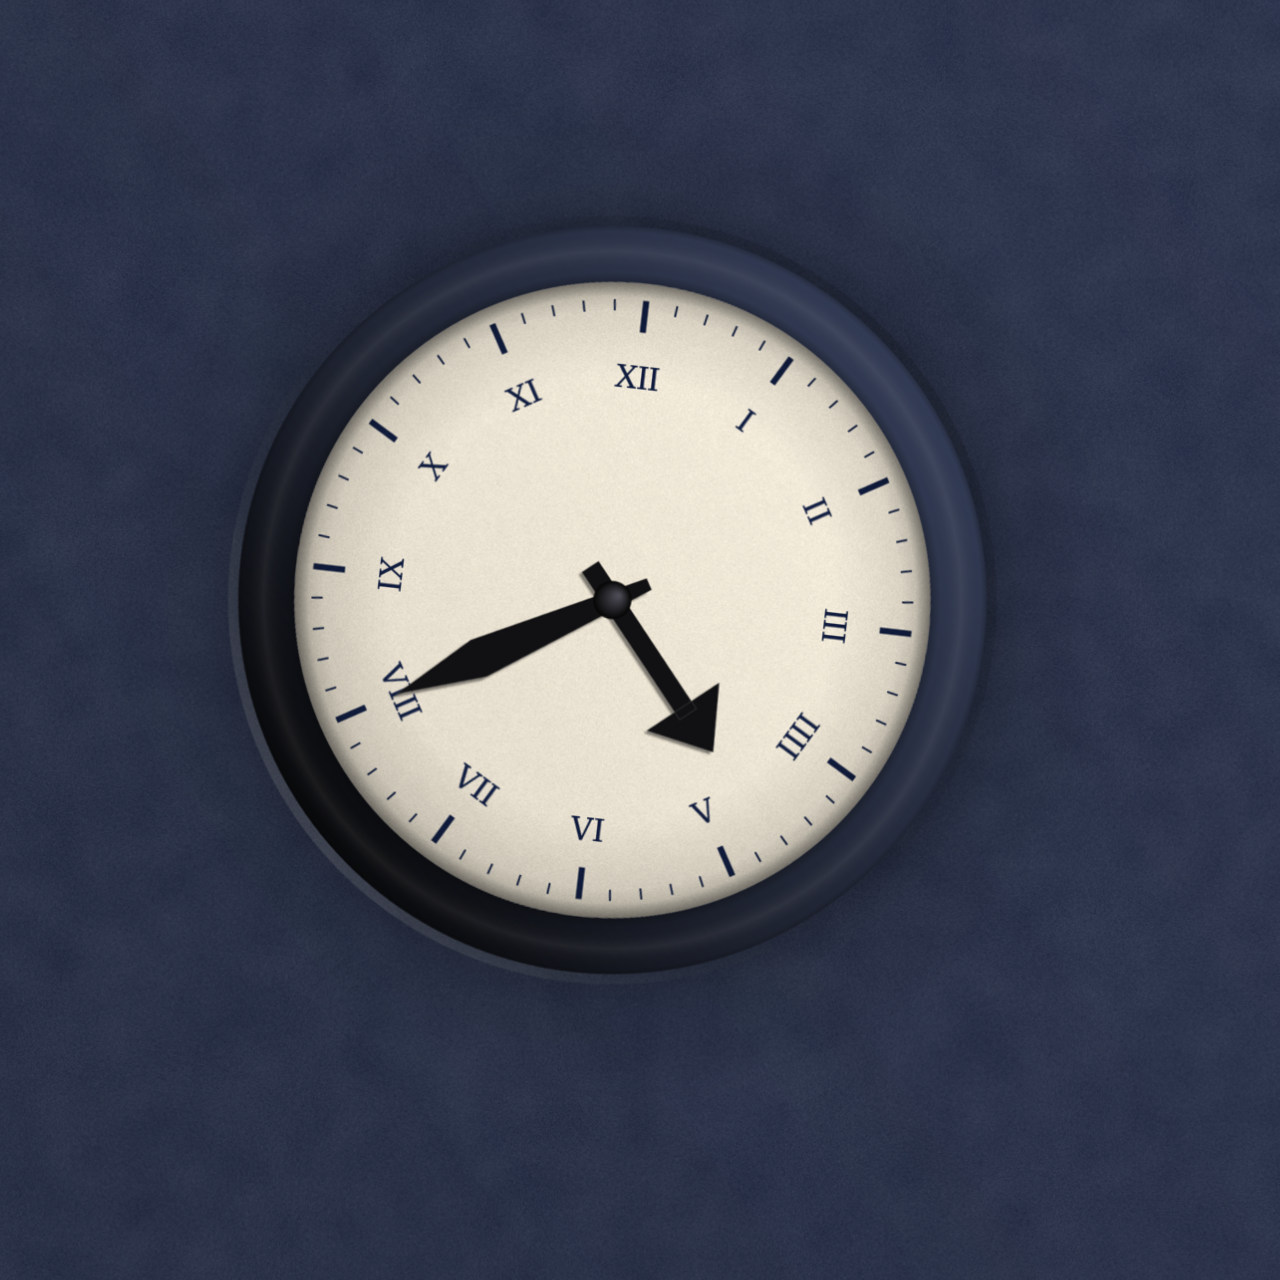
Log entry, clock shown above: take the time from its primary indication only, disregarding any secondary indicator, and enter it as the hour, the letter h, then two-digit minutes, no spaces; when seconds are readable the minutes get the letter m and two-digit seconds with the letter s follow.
4h40
